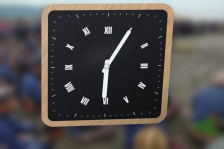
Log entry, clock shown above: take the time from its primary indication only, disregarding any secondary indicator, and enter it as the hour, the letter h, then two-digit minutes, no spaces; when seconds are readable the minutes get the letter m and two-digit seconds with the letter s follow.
6h05
